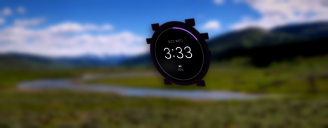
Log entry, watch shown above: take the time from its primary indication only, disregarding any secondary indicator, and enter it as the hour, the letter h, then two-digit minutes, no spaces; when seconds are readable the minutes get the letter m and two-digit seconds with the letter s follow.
3h33
